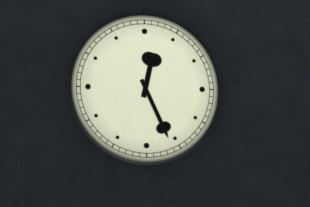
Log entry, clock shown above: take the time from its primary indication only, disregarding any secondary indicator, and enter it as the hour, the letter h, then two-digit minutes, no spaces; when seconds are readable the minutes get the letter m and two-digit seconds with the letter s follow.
12h26
